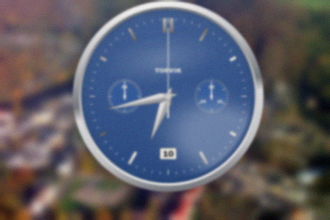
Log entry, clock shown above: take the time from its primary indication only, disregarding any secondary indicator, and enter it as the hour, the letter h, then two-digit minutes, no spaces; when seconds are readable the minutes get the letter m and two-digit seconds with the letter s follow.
6h43
